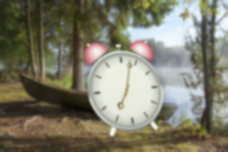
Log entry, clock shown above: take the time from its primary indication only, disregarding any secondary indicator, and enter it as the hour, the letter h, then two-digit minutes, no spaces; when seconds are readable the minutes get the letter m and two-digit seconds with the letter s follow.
7h03
